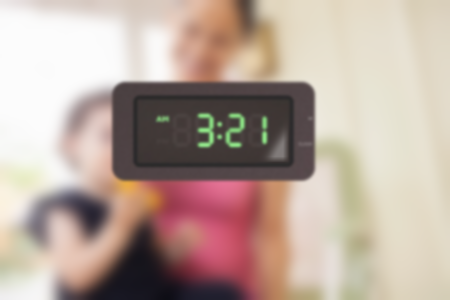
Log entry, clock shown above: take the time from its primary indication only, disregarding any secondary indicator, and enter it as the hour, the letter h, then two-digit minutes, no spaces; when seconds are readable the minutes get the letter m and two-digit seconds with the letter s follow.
3h21
